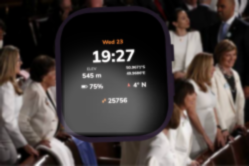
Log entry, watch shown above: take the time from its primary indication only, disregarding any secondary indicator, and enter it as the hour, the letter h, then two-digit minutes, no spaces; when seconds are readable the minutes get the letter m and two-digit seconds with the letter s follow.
19h27
